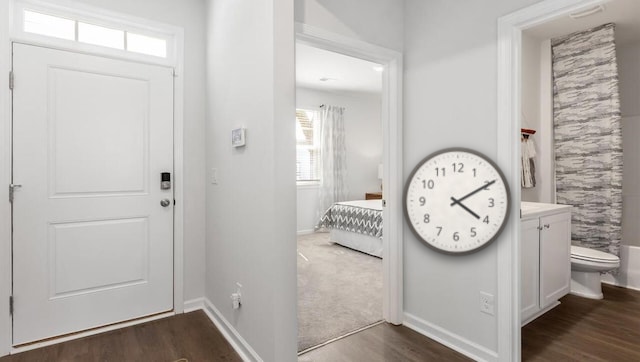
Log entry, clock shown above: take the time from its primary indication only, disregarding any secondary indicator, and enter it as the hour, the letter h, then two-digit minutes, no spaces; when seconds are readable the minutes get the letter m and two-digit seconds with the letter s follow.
4h10
